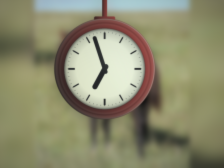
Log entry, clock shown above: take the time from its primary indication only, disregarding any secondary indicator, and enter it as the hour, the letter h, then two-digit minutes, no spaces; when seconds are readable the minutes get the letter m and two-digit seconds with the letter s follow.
6h57
